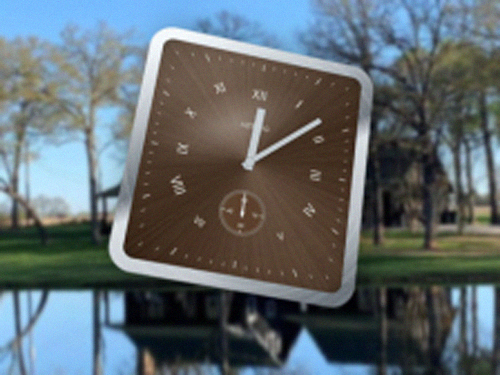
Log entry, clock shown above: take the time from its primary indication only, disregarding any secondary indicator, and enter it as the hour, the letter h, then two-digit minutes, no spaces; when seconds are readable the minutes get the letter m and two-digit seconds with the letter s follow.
12h08
